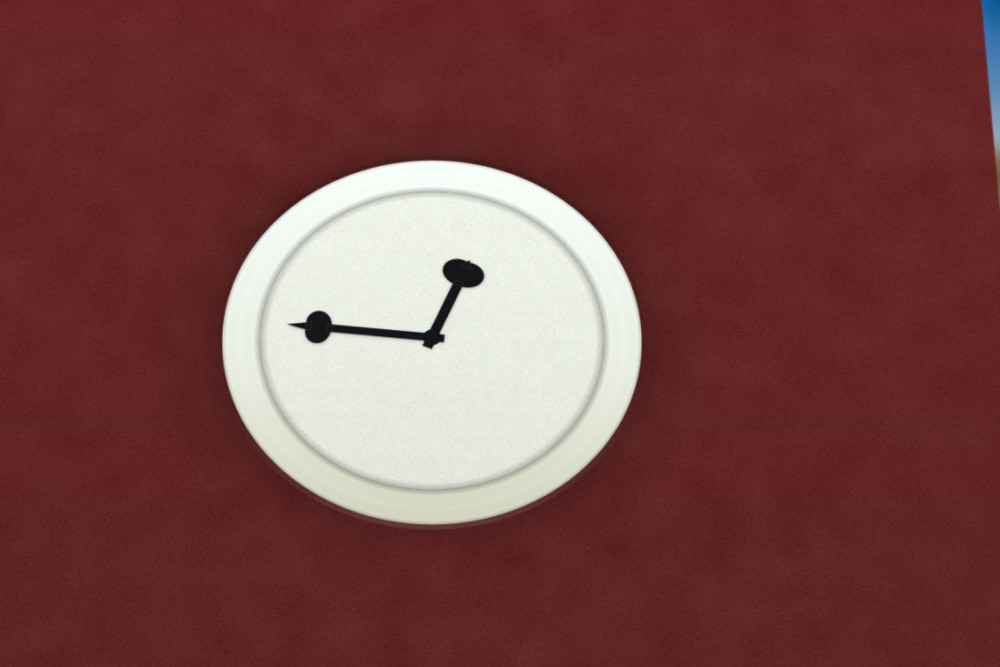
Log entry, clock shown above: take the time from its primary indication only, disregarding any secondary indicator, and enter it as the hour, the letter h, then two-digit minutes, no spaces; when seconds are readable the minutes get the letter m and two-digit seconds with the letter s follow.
12h46
